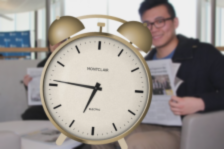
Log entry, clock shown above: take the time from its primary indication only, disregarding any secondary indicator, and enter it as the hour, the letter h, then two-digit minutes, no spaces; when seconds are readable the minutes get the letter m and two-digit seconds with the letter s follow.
6h46
